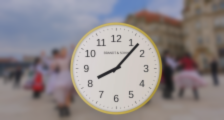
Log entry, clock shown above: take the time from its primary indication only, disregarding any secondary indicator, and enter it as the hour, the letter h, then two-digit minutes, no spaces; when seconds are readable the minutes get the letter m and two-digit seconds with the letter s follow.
8h07
